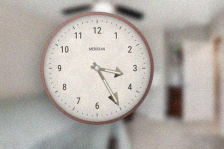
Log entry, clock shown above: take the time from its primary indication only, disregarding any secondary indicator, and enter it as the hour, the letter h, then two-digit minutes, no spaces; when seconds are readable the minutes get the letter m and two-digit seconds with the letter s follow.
3h25
